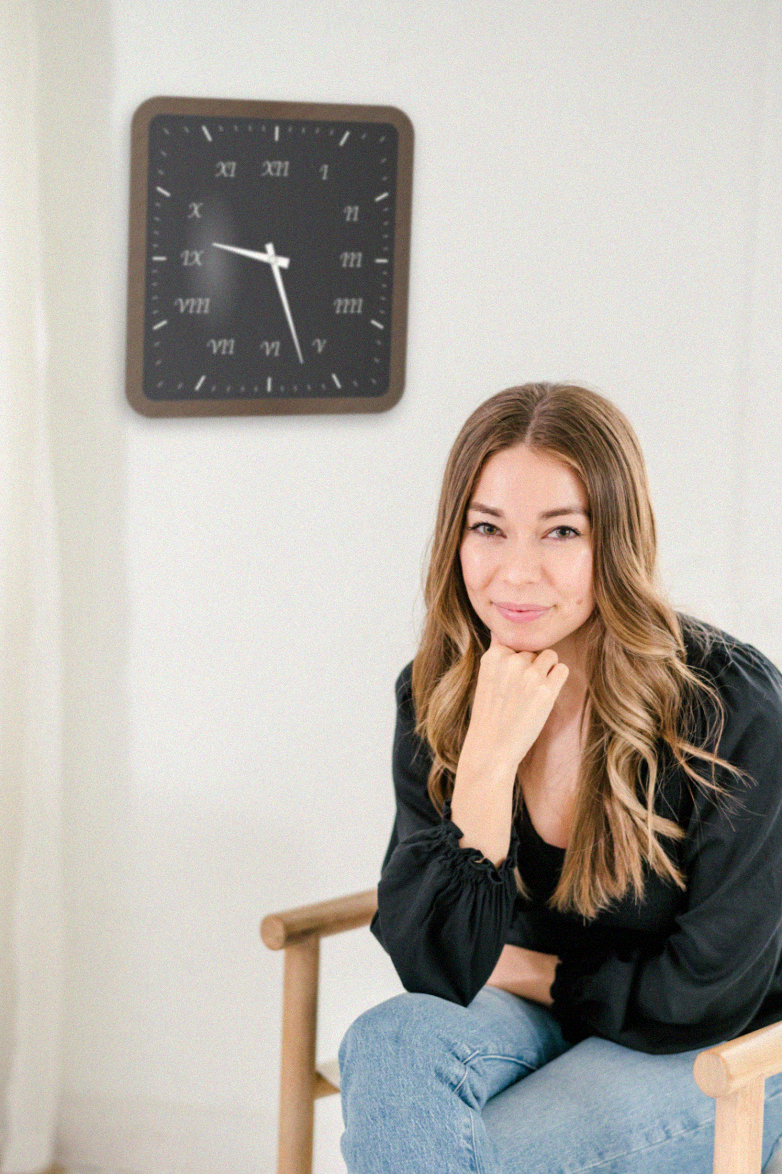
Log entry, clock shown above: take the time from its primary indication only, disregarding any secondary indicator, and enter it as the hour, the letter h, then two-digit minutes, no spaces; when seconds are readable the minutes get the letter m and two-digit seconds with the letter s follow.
9h27
